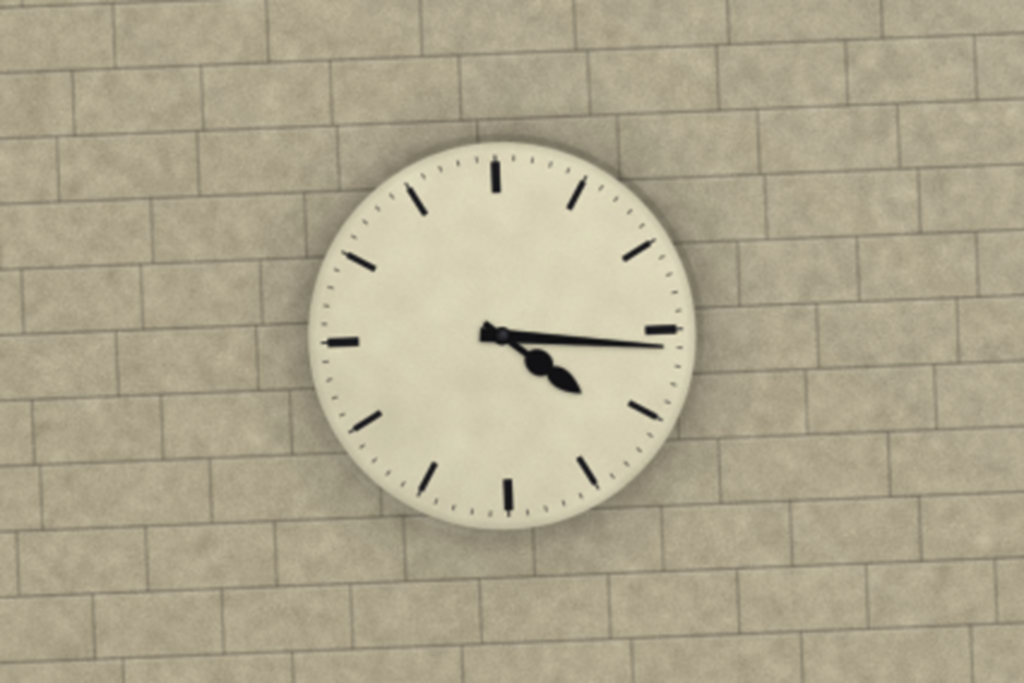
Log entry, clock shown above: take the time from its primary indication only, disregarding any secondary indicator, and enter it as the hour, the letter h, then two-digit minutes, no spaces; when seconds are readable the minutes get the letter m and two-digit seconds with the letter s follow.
4h16
